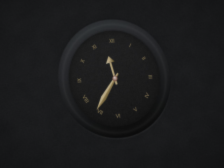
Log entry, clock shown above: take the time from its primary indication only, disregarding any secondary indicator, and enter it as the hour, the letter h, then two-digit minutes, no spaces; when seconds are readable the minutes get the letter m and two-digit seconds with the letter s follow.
11h36
